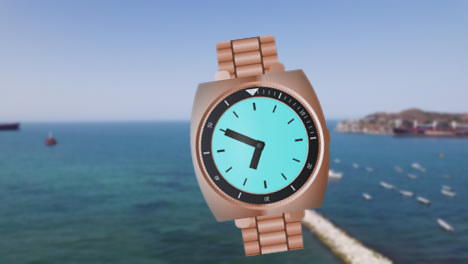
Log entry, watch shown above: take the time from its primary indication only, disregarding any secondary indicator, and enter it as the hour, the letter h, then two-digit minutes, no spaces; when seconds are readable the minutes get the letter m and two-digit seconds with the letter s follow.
6h50
